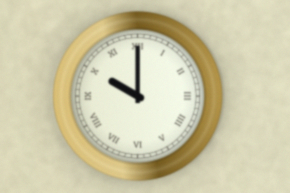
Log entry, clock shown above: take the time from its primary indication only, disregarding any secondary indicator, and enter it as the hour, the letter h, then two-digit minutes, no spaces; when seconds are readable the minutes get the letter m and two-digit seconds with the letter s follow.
10h00
